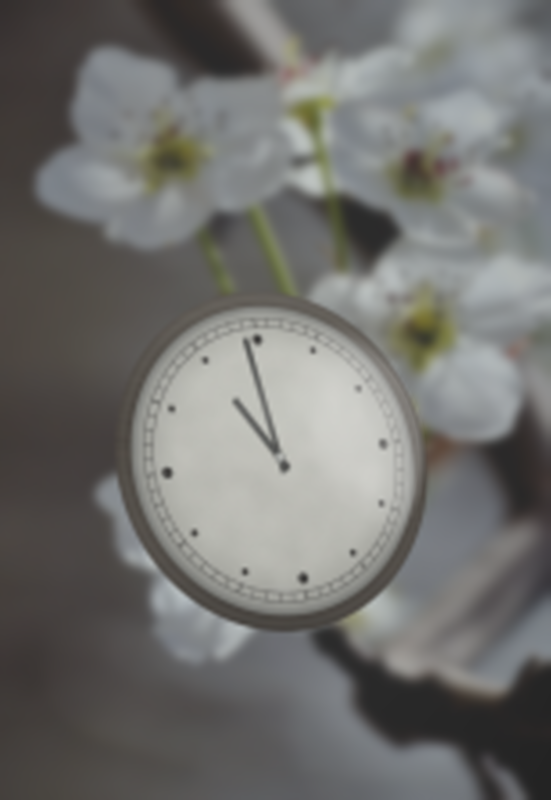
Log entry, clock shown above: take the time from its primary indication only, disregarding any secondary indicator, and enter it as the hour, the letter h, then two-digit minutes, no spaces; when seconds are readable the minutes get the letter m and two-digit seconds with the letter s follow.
10h59
